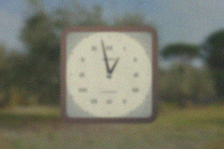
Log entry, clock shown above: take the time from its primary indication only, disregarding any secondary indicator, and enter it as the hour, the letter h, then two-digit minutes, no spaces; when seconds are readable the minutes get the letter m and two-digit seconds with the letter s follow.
12h58
